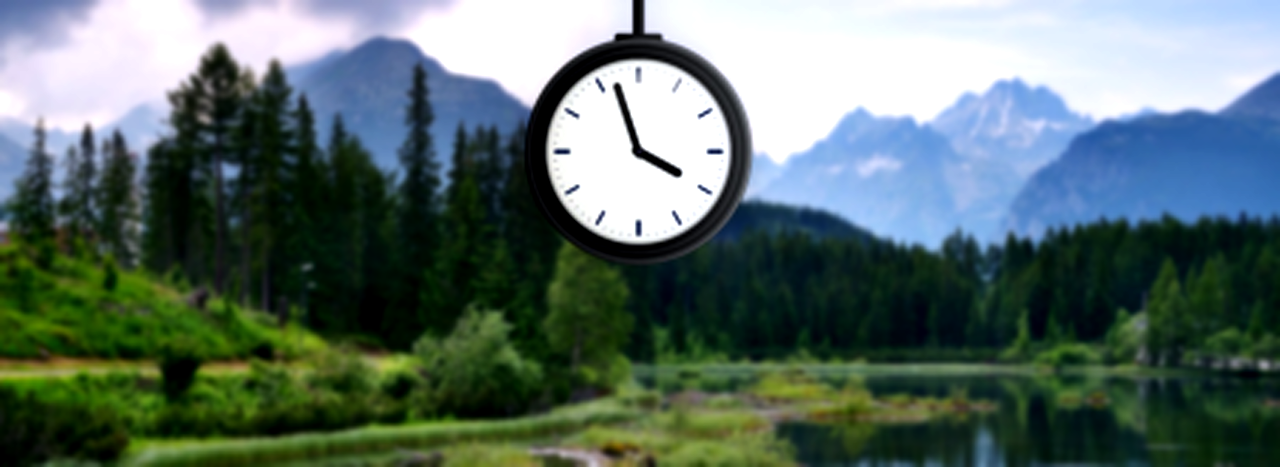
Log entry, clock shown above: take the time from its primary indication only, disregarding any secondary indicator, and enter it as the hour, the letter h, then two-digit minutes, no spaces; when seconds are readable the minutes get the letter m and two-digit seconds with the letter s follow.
3h57
